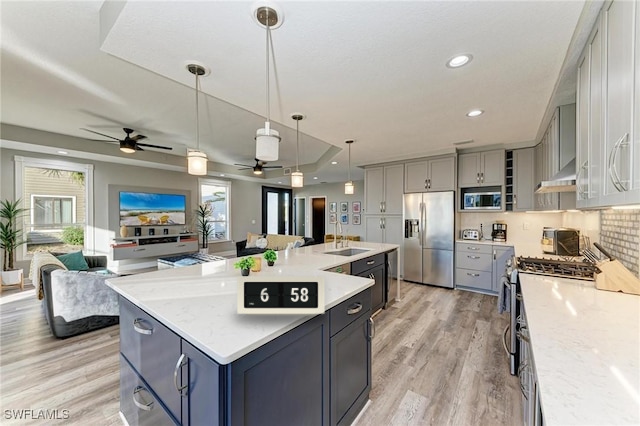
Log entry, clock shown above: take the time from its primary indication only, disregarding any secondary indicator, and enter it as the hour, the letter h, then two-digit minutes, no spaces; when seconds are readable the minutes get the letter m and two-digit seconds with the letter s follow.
6h58
